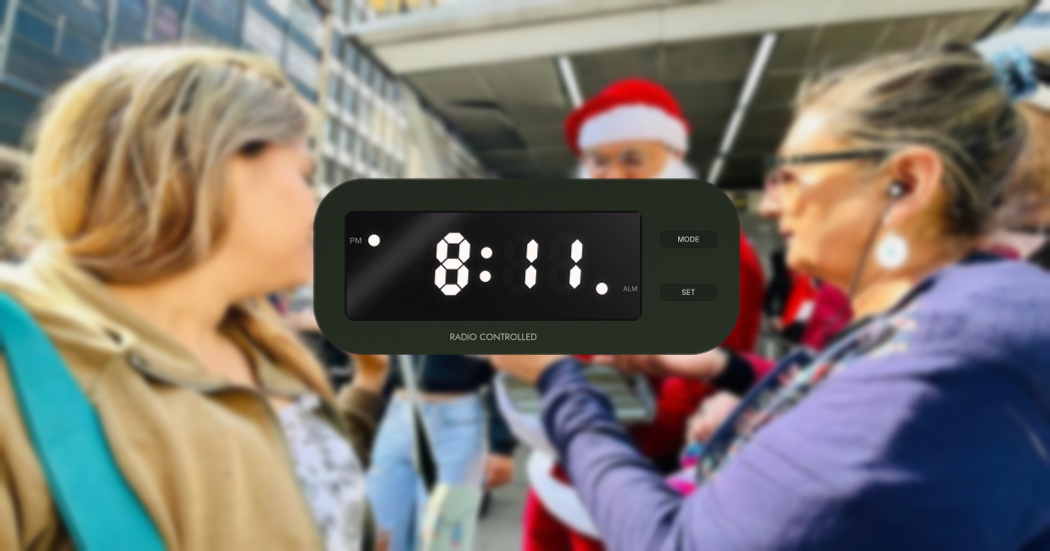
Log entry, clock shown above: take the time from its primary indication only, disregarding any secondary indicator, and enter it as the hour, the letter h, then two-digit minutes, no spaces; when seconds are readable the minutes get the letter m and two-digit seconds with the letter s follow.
8h11
